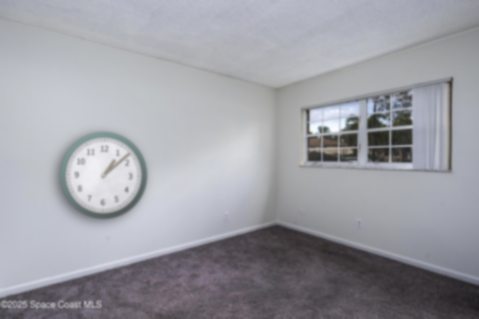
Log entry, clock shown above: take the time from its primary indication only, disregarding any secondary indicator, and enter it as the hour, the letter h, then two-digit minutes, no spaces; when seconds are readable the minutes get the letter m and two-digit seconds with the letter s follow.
1h08
